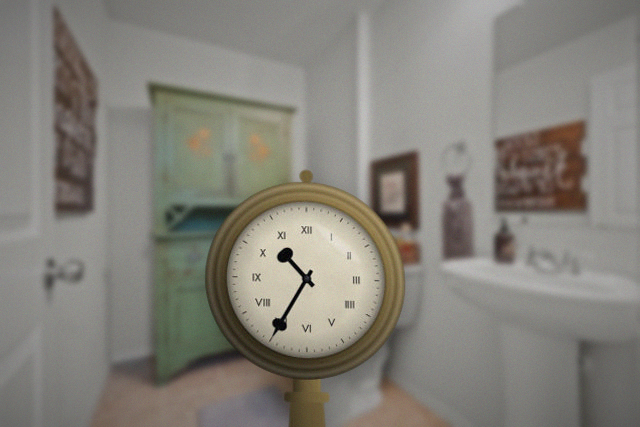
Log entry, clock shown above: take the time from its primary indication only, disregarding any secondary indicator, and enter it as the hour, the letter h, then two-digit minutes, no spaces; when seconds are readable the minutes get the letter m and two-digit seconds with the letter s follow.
10h35
